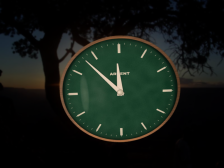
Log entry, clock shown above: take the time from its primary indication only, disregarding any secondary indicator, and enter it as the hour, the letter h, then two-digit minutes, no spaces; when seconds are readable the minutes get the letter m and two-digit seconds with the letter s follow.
11h53
